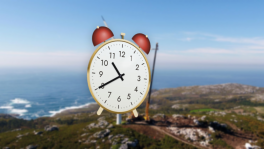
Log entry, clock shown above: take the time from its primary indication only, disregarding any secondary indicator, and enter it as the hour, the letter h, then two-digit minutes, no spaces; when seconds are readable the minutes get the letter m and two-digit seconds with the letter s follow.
10h40
